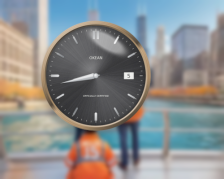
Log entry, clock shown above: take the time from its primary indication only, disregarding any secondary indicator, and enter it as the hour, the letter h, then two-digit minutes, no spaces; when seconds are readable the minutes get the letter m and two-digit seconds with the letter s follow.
8h43
